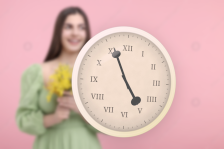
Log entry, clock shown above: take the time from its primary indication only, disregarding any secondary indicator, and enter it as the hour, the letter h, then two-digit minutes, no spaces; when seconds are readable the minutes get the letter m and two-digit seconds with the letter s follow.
4h56
